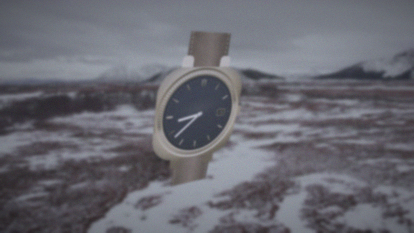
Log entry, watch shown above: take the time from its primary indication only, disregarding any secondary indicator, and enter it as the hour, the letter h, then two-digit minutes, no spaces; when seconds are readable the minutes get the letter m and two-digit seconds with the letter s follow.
8h38
